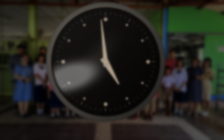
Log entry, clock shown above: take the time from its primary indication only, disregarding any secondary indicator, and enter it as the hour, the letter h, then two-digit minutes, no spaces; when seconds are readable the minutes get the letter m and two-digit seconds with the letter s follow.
4h59
